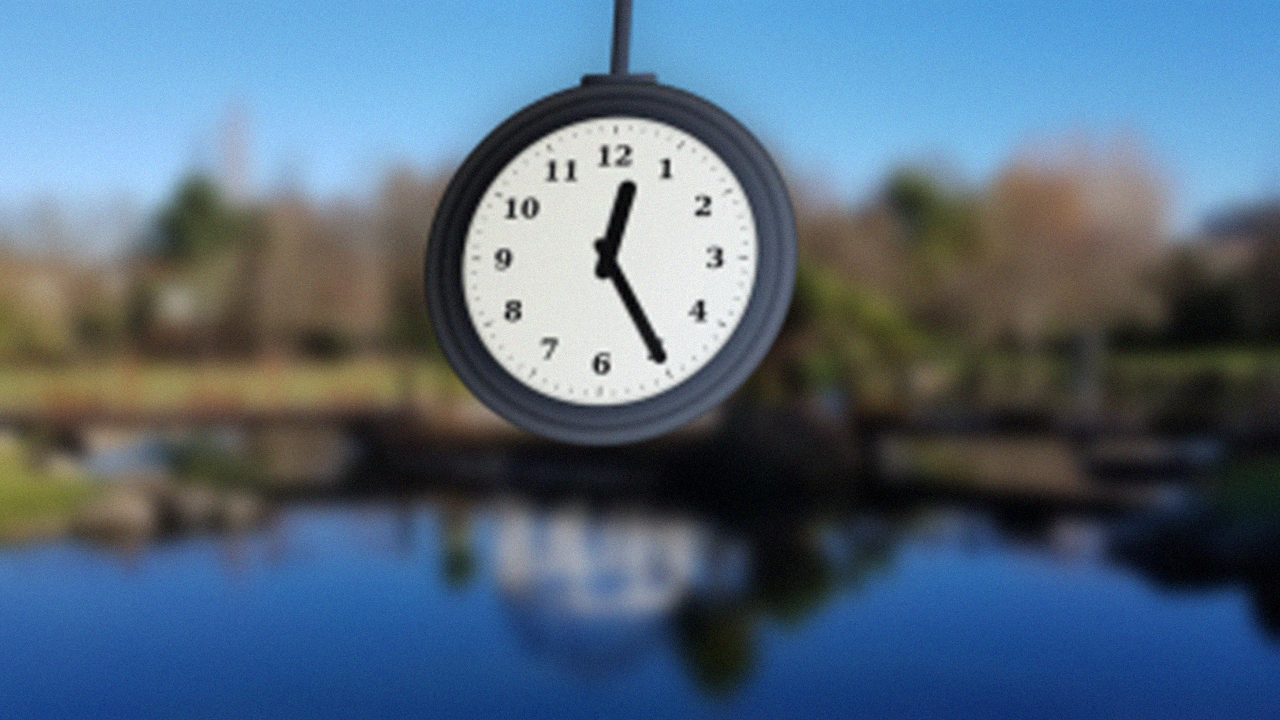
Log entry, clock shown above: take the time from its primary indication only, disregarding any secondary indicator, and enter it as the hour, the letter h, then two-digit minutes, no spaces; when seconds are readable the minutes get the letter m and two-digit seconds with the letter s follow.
12h25
